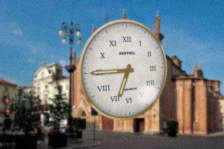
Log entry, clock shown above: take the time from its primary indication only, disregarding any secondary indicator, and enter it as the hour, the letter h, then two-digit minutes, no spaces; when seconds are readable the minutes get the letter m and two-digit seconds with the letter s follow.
6h45
